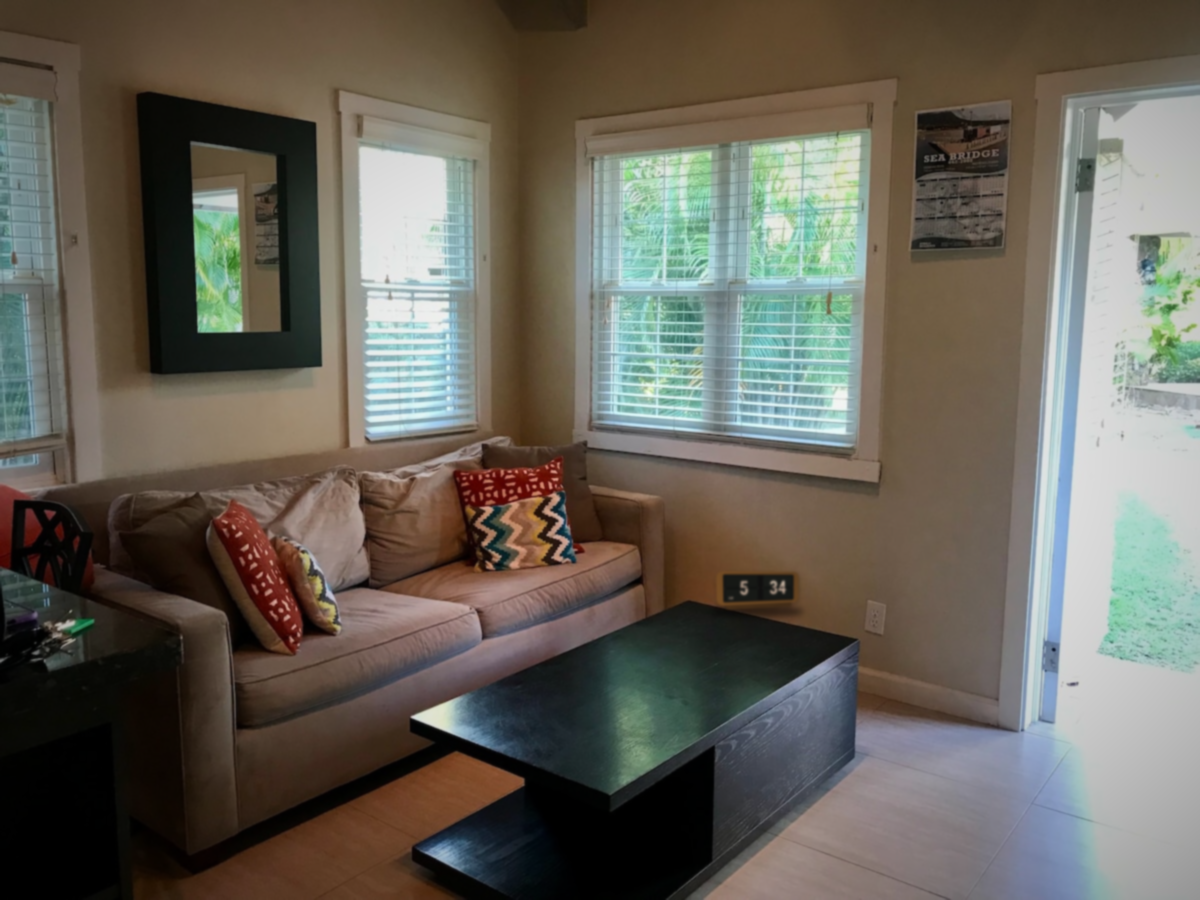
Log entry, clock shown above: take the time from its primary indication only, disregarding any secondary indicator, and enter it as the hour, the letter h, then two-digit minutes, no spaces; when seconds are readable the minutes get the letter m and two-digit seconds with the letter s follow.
5h34
